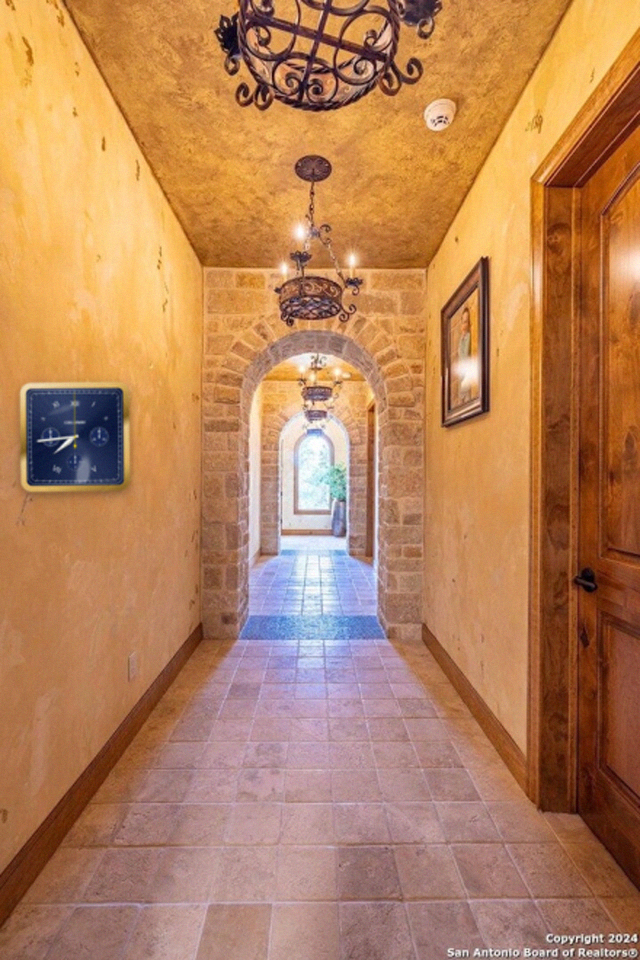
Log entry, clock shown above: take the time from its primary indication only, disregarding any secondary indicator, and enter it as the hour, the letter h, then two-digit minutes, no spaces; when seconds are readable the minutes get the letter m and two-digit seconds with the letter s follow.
7h44
